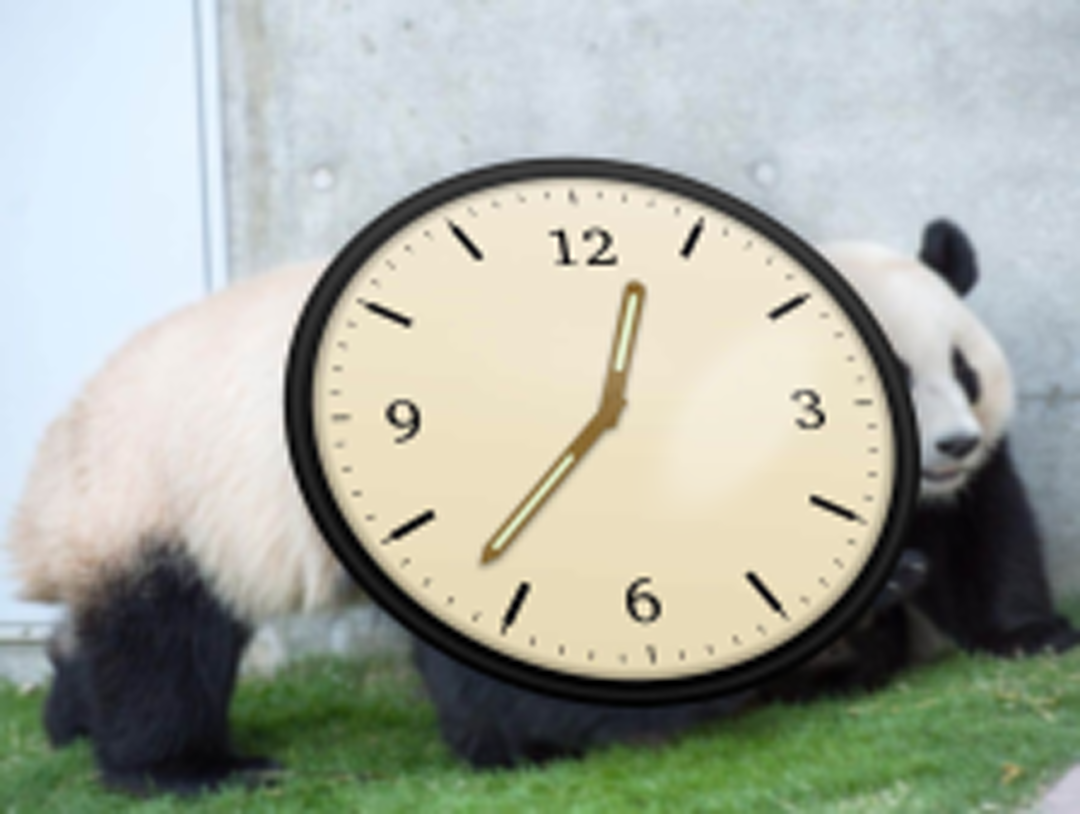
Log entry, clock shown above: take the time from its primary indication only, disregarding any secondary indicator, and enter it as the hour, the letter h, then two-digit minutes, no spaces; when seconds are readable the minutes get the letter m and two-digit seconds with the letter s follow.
12h37
